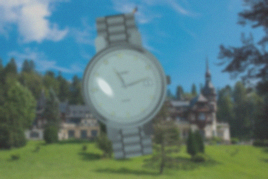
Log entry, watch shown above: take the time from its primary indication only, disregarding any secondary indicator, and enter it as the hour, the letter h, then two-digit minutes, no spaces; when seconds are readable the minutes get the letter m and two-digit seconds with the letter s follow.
11h13
